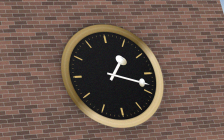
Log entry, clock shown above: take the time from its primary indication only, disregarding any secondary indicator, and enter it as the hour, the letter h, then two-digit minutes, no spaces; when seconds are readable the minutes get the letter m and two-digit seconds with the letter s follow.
1h18
